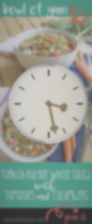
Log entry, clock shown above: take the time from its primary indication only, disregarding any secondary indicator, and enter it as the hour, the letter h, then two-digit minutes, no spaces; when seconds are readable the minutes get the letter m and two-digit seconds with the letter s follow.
3h28
